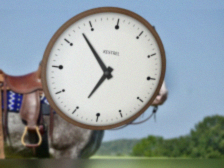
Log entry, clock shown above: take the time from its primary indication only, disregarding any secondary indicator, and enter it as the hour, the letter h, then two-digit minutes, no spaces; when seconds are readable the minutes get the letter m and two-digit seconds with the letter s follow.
6h53
